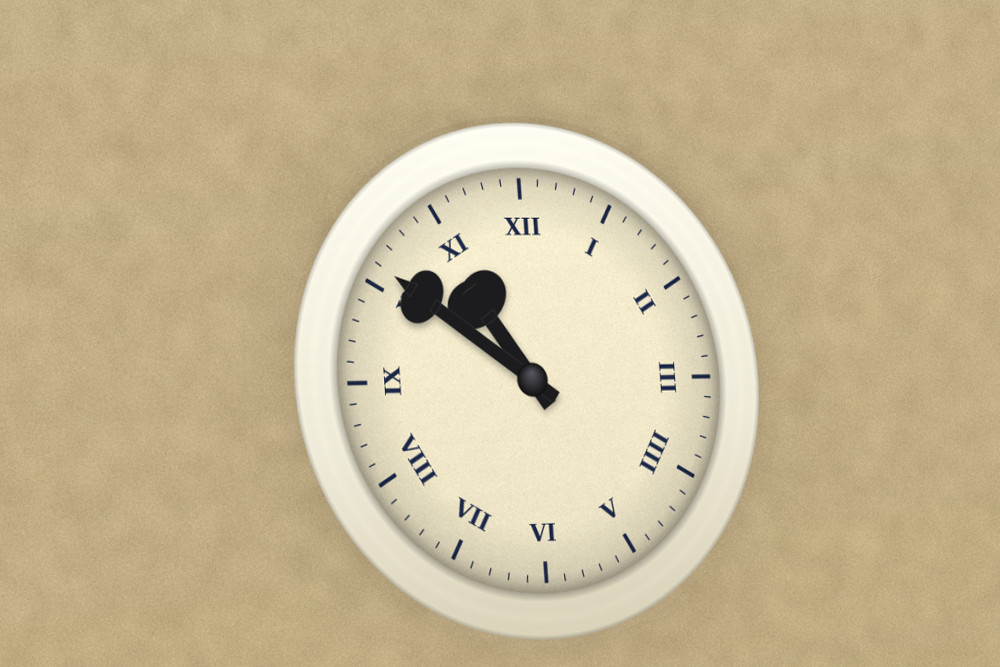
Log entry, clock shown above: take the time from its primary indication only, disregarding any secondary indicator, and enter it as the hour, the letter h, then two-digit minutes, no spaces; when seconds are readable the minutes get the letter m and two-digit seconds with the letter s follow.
10h51
